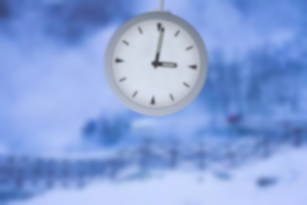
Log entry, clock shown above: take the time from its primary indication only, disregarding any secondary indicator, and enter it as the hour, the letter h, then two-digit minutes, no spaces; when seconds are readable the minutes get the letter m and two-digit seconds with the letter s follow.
3h01
